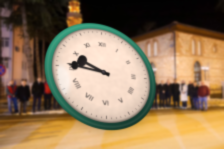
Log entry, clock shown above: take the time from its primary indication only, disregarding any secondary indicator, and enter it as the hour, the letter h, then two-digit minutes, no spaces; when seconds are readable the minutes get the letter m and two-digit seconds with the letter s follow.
9h46
